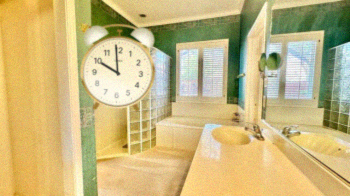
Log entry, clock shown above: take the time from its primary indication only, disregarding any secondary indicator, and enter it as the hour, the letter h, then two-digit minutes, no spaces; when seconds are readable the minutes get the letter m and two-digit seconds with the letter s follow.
9h59
